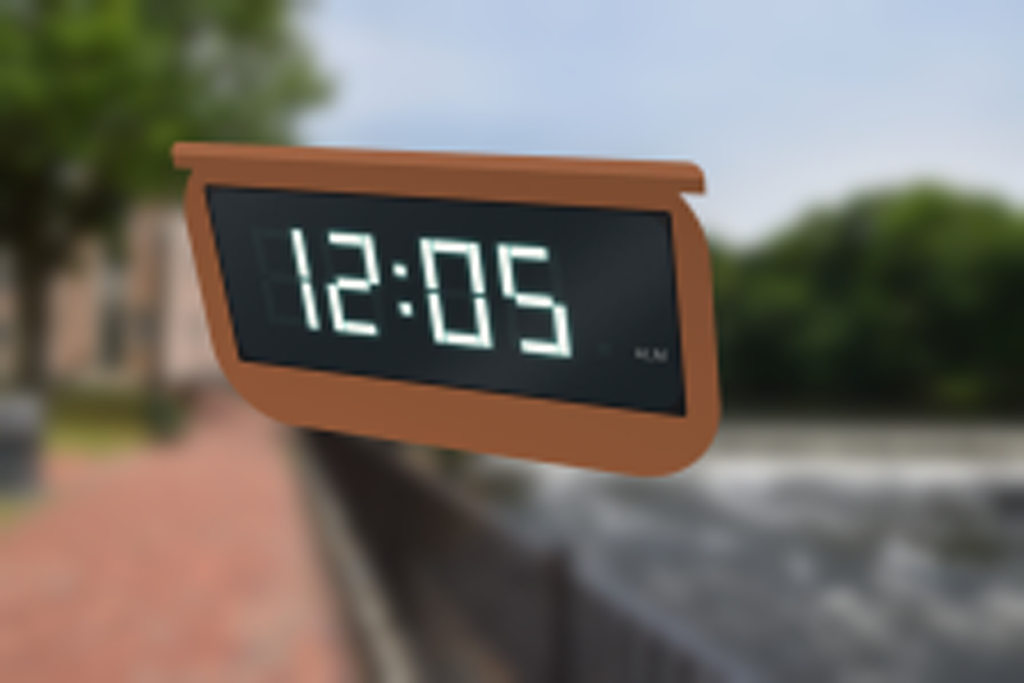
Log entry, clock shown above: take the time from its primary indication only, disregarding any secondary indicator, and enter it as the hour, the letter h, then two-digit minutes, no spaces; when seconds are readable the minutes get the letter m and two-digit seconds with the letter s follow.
12h05
